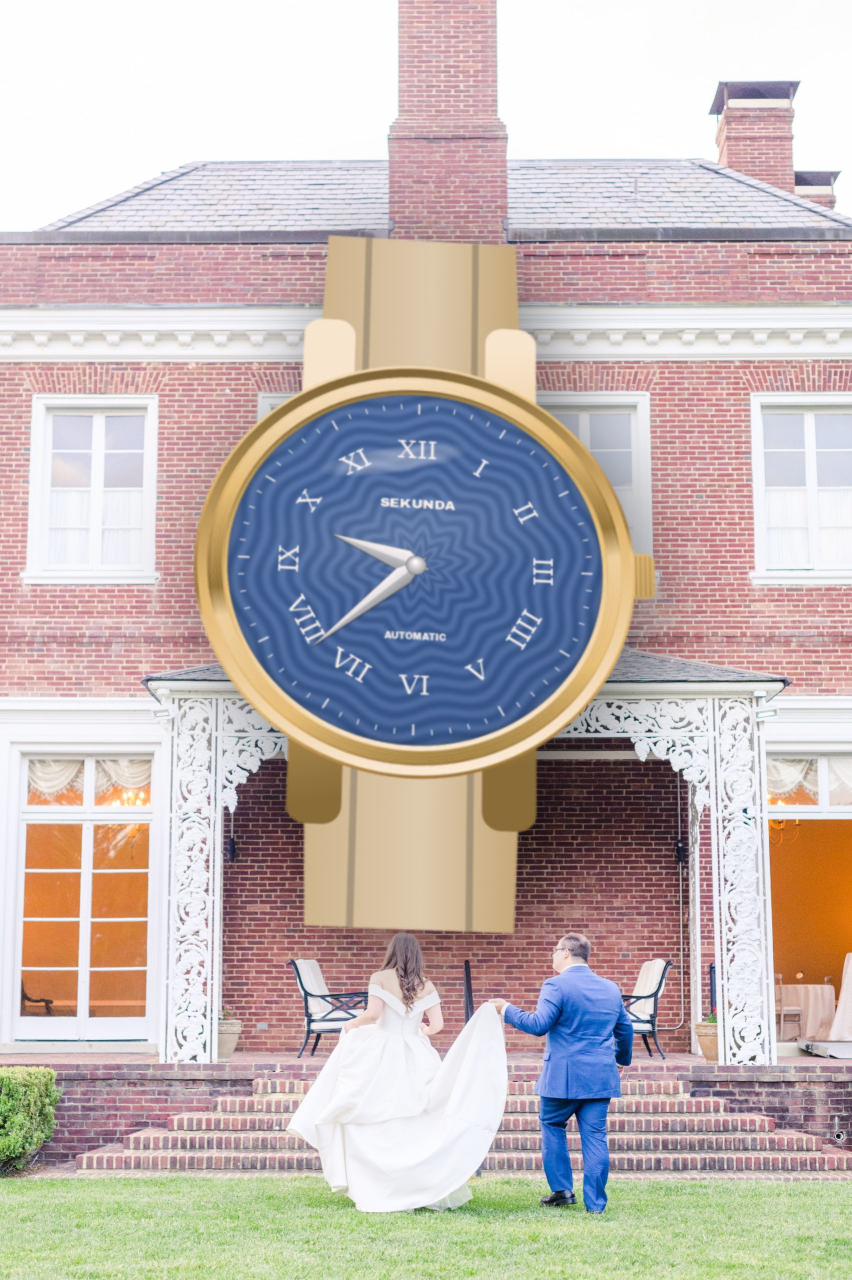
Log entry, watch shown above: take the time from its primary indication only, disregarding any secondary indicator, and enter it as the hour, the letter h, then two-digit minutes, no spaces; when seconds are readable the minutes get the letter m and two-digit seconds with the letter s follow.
9h38
